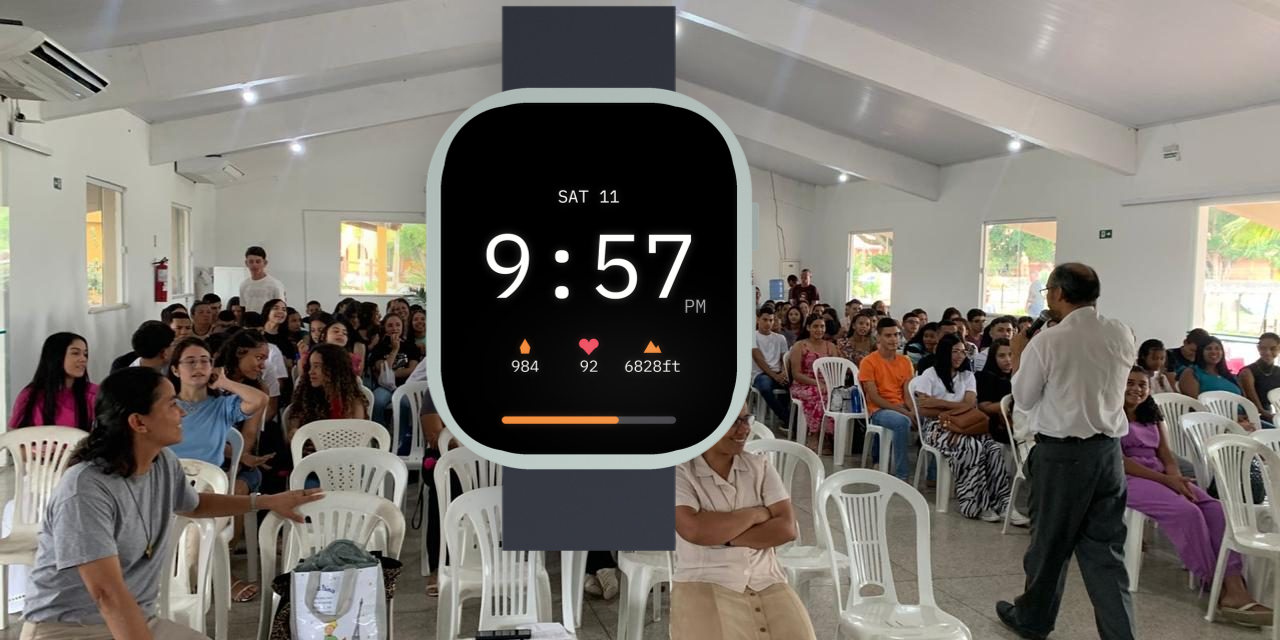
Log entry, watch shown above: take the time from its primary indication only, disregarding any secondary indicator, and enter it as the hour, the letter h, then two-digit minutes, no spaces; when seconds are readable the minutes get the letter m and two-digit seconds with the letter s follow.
9h57
